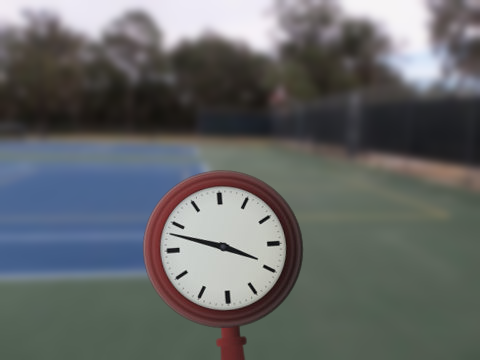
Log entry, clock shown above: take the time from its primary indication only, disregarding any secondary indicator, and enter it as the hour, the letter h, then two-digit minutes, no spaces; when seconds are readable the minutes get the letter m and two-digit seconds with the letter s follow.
3h48
